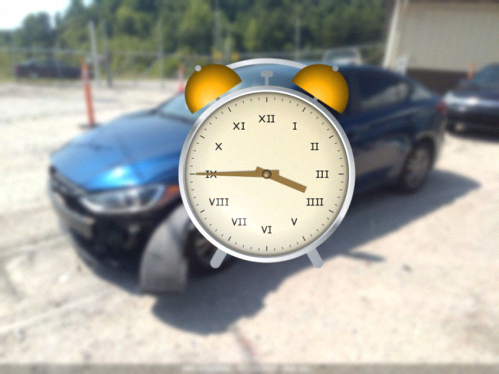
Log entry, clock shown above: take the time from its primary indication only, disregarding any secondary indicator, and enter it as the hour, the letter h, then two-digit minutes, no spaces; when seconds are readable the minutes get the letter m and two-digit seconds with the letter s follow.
3h45
